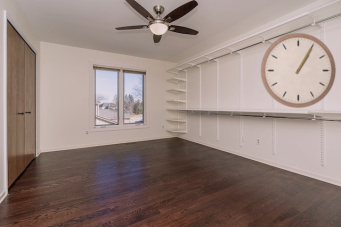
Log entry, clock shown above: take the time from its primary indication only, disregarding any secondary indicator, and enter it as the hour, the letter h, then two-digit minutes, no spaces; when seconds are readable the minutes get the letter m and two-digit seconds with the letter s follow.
1h05
